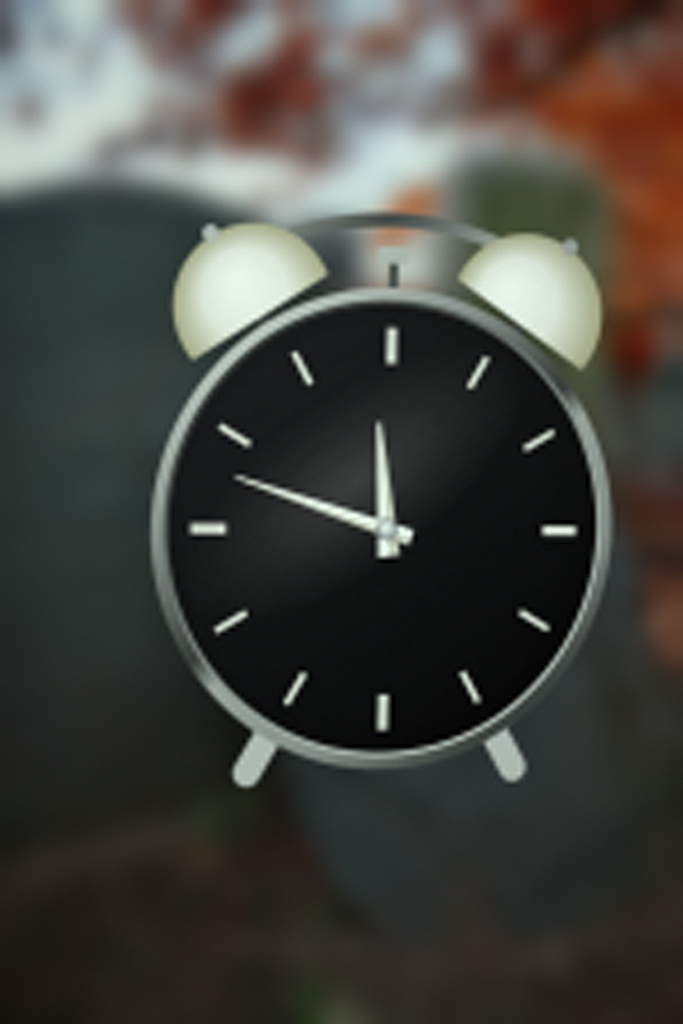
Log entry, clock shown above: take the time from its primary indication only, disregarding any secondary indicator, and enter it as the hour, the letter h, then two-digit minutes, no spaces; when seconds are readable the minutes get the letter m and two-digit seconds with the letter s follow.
11h48
